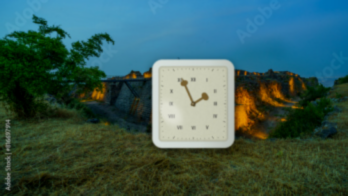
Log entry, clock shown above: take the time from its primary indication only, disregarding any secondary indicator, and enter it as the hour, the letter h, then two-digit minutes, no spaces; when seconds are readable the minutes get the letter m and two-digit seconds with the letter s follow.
1h56
